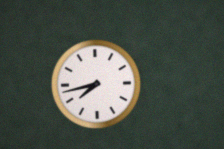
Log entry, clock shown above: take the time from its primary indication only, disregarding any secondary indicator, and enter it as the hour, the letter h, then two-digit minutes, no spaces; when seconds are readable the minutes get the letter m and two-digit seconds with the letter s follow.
7h43
